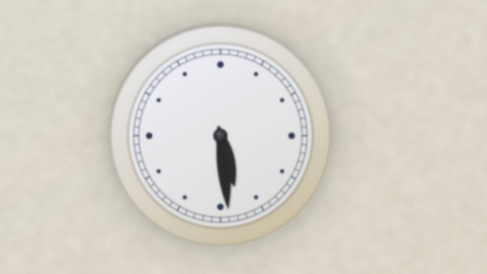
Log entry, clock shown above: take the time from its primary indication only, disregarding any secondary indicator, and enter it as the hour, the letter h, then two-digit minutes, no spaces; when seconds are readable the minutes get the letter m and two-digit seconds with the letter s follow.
5h29
